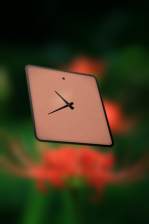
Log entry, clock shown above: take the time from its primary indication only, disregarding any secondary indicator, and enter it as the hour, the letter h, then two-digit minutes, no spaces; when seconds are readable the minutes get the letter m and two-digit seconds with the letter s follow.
10h40
